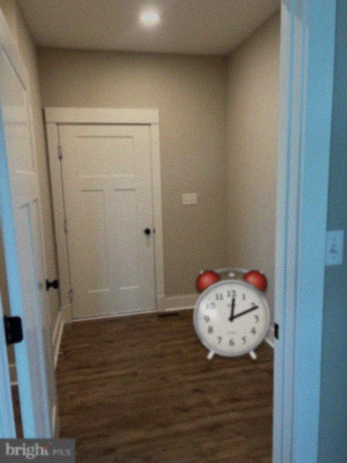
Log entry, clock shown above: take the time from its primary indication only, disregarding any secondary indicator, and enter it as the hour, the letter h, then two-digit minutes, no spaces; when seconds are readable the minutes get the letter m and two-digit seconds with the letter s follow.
12h11
